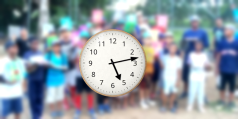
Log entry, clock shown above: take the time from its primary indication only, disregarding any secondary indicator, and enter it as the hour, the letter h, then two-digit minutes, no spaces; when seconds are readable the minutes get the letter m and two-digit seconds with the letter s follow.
5h13
